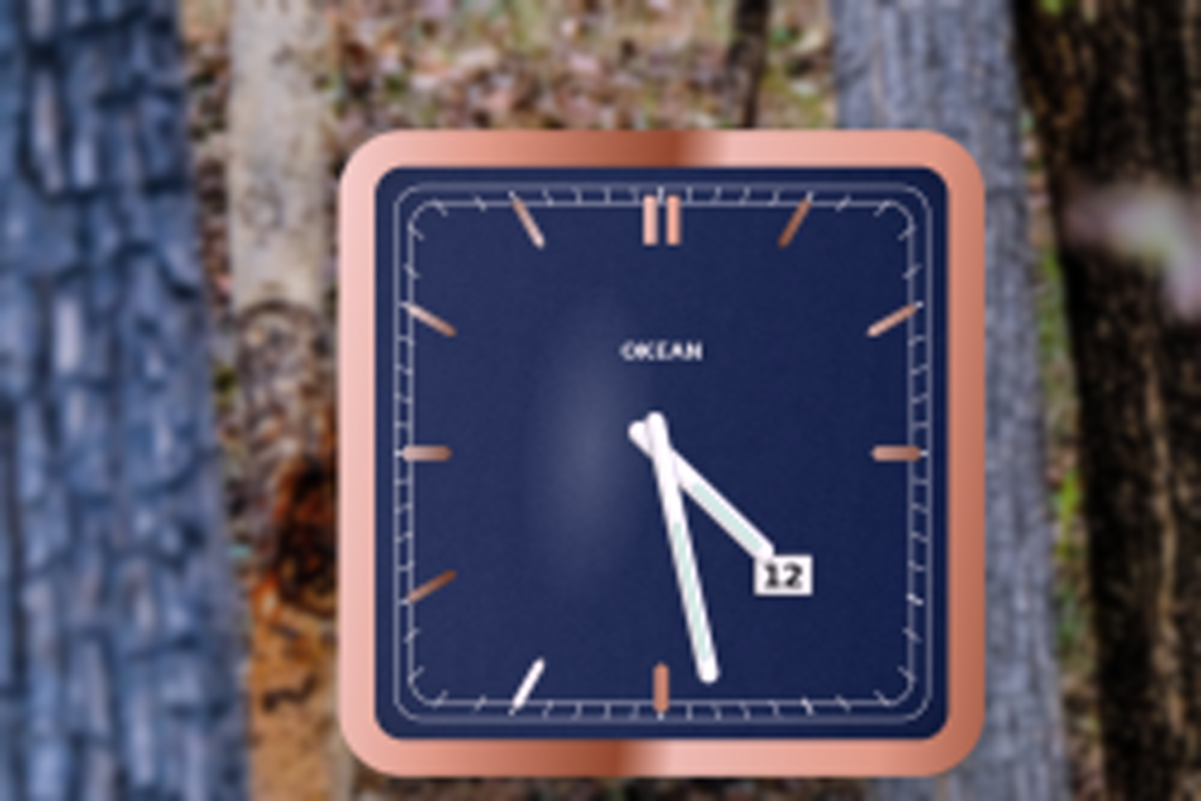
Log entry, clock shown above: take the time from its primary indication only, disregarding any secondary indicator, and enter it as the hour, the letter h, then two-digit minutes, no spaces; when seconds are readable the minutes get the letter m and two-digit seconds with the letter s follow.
4h28
